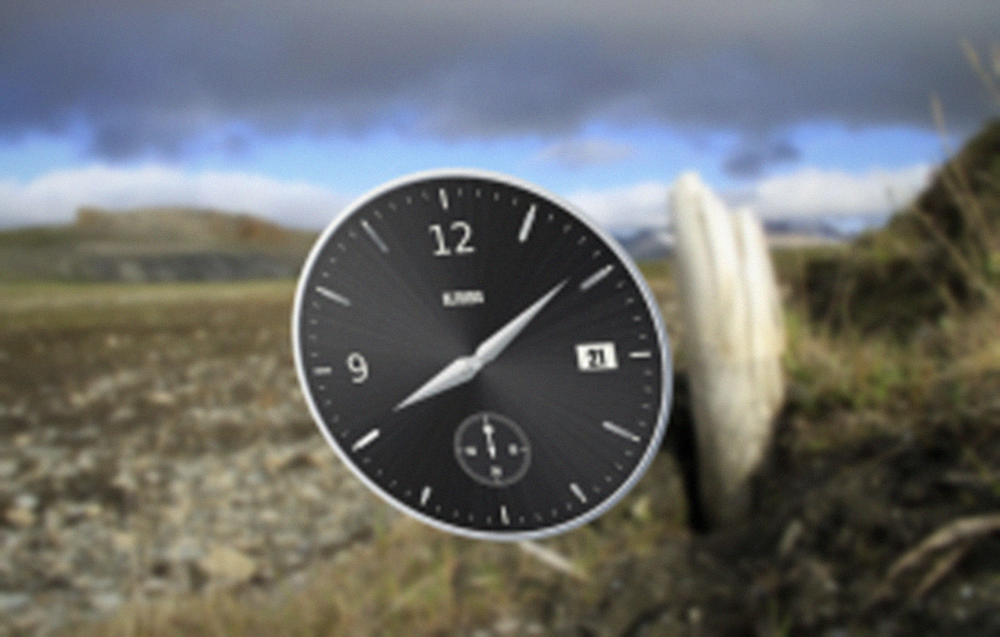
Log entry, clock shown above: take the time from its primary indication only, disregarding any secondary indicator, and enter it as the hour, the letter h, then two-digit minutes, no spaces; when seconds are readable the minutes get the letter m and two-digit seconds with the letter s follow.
8h09
